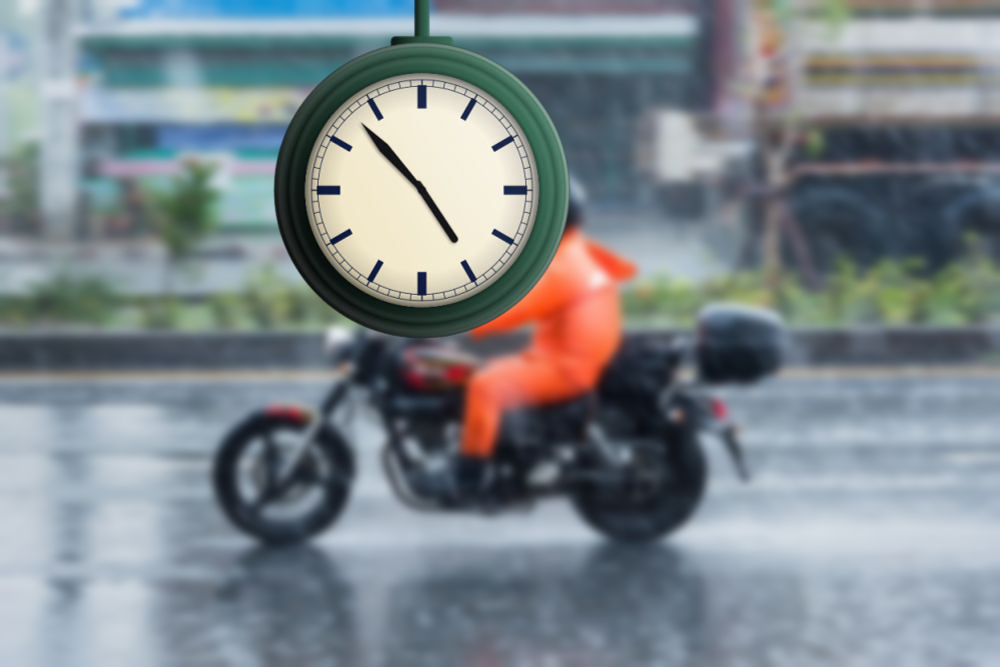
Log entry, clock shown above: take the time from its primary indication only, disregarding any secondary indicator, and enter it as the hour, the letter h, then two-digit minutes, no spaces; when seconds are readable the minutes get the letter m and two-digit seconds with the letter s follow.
4h53
